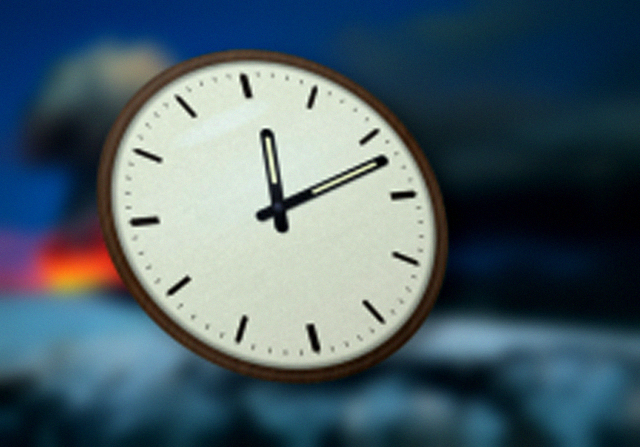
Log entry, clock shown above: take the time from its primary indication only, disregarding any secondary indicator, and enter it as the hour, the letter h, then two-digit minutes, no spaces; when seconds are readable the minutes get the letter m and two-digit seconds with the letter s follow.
12h12
